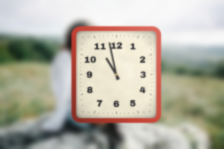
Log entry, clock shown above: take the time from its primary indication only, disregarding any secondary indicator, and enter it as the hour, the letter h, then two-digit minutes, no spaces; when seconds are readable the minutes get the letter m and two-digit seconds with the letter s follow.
10h58
